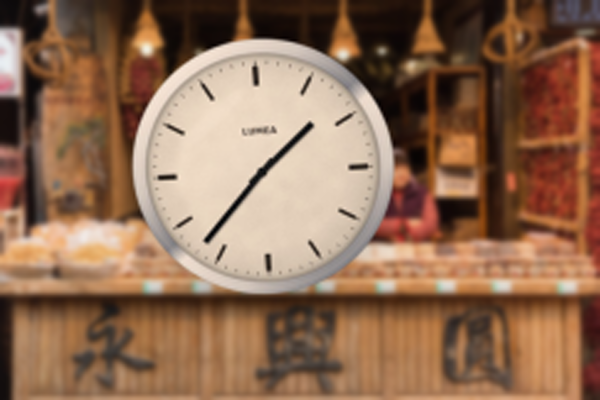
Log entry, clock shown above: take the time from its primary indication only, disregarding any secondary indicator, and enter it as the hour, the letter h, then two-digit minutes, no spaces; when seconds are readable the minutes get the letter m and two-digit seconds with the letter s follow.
1h37
